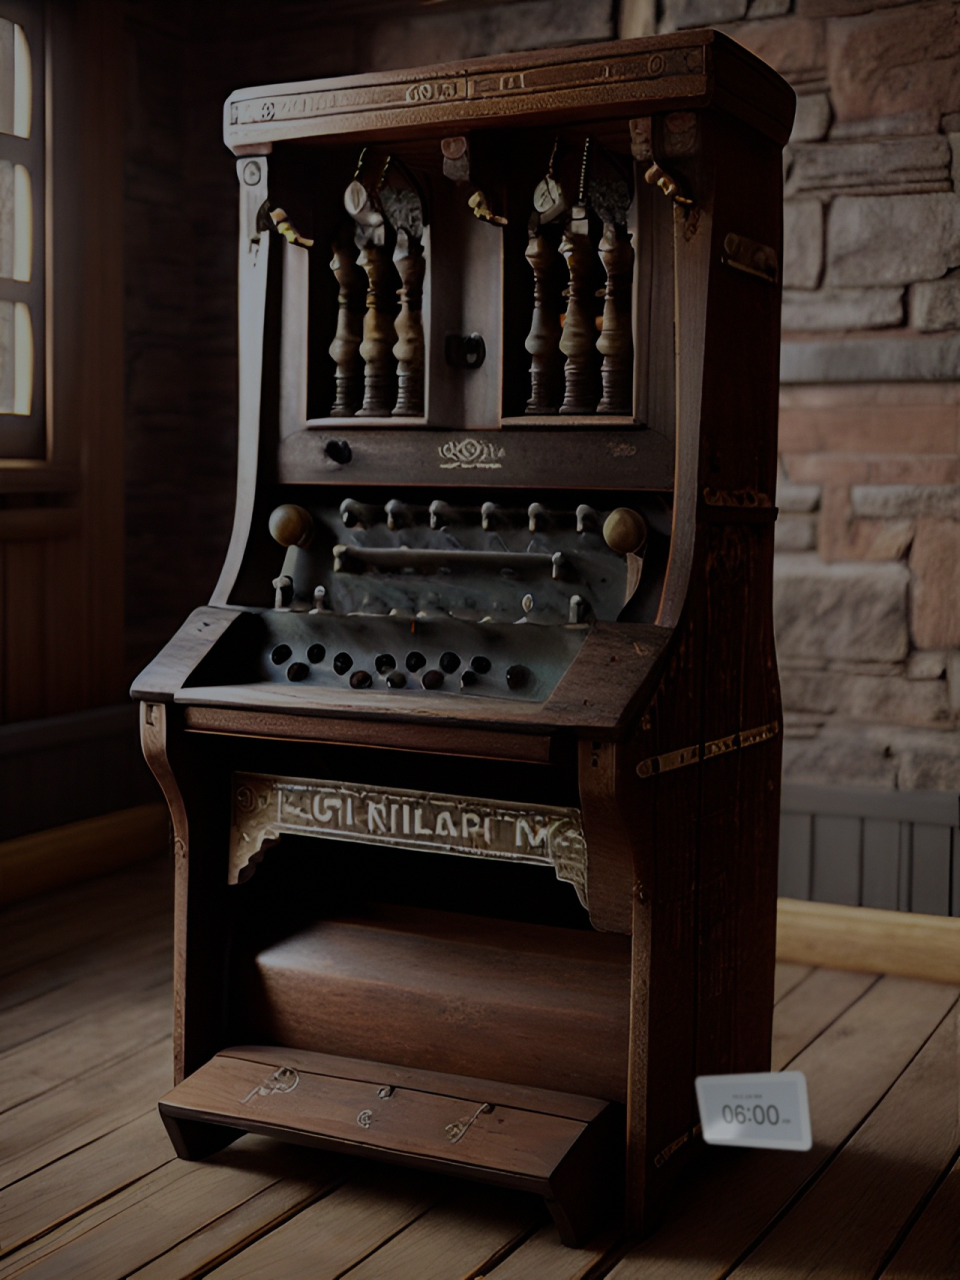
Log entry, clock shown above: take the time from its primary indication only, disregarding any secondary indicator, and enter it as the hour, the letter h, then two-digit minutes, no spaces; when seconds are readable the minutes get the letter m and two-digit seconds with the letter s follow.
6h00
